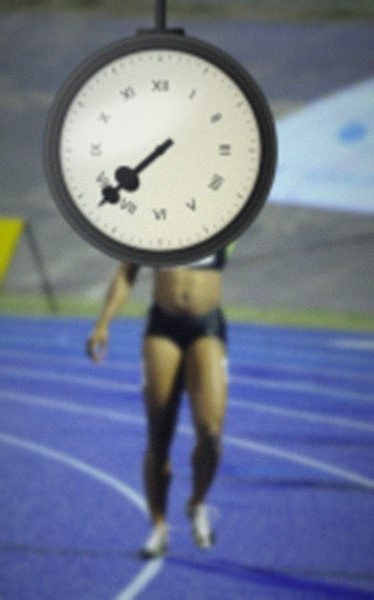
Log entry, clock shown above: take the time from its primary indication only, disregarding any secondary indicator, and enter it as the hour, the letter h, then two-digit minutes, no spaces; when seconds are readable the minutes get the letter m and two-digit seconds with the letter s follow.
7h38
